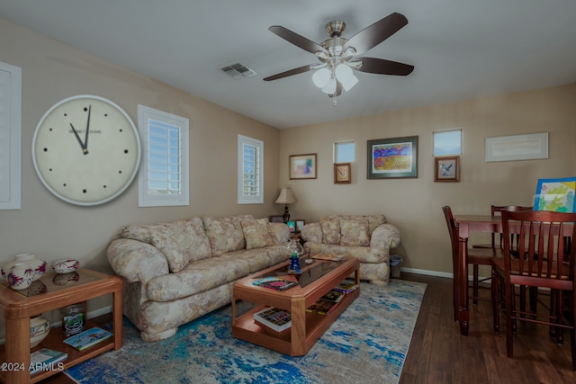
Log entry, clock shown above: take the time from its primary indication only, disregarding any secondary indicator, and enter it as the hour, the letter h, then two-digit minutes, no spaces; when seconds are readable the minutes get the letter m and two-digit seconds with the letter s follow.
11h01
